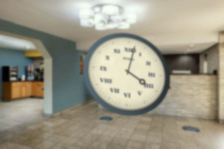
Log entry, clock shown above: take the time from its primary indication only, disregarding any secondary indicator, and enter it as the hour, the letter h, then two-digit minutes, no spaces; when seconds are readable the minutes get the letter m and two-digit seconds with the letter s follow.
4h02
